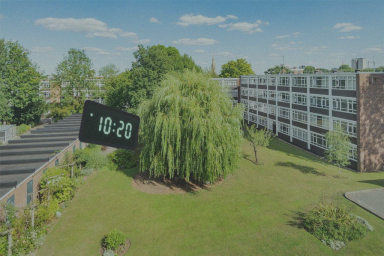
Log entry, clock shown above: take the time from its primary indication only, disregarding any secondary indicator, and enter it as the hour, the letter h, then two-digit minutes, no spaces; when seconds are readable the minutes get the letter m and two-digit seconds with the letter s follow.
10h20
